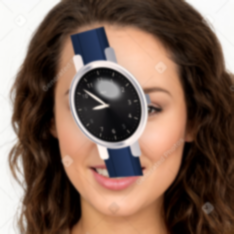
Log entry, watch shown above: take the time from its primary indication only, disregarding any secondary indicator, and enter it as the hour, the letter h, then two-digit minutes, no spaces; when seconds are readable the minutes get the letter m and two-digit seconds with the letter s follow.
8h52
